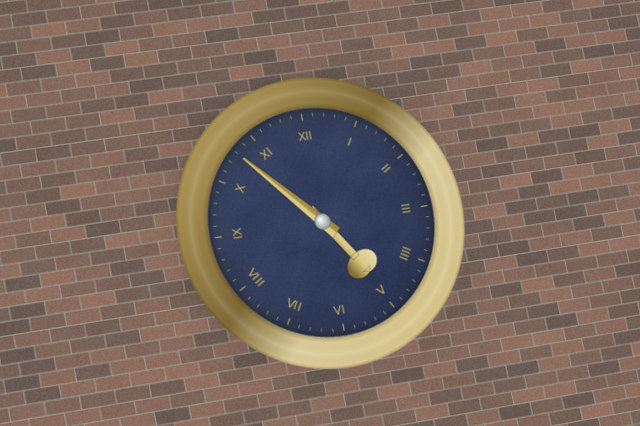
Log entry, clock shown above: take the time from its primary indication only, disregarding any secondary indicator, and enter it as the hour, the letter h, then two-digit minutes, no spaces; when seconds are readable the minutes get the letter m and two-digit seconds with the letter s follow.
4h53
